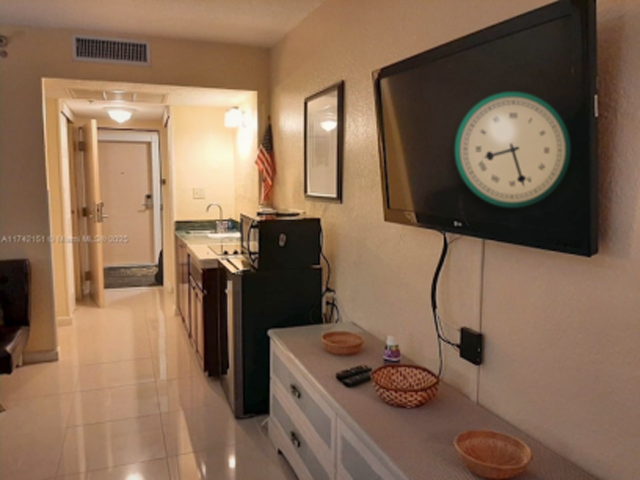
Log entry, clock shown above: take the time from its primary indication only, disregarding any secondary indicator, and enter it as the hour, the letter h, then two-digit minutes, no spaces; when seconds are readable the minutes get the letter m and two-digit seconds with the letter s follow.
8h27
